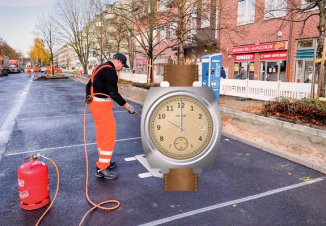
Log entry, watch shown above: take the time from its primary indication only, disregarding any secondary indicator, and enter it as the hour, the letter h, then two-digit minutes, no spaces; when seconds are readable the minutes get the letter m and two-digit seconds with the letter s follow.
10h00
